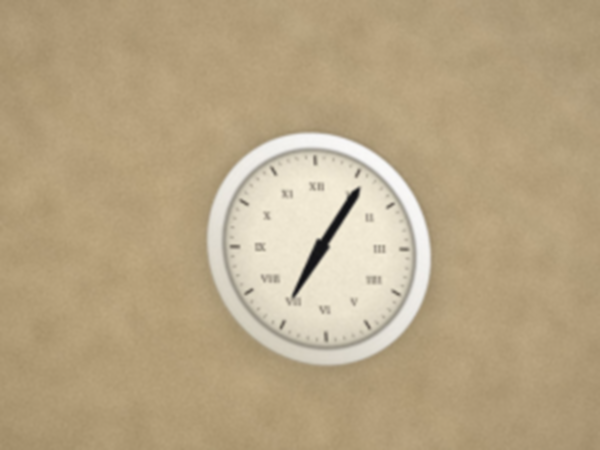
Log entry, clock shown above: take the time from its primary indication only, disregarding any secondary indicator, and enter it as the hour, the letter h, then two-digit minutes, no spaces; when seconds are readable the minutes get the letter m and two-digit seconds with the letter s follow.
7h06
